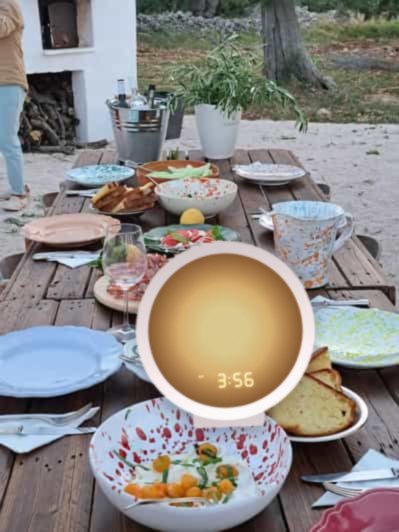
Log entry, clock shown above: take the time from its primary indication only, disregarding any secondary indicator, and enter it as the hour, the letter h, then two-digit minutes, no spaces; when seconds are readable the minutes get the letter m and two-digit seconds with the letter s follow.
3h56
